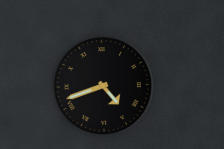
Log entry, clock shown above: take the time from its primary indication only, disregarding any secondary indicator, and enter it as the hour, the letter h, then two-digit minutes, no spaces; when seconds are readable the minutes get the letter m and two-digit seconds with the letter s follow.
4h42
